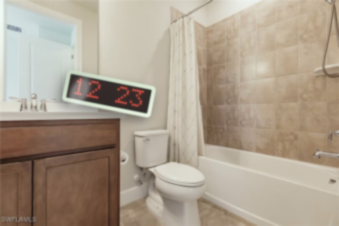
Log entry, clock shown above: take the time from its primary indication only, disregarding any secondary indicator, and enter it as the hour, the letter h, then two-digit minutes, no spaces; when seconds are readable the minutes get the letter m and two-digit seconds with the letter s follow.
12h23
